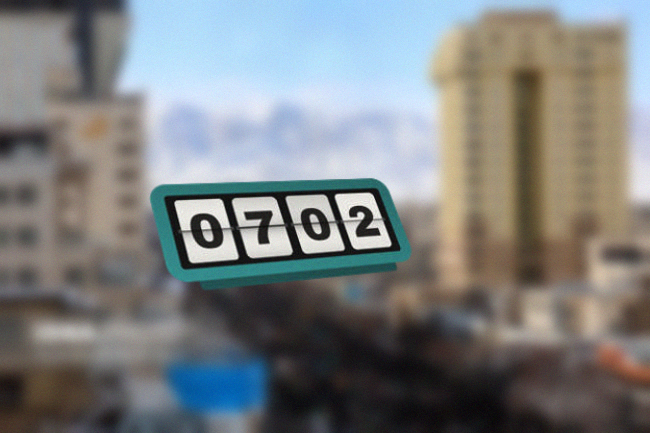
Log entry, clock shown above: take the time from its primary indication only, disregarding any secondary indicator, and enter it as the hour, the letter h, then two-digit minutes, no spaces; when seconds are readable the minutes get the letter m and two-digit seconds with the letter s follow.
7h02
